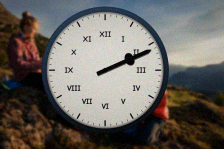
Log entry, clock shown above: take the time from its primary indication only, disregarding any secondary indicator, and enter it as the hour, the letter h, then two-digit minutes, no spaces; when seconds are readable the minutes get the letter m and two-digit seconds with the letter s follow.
2h11
